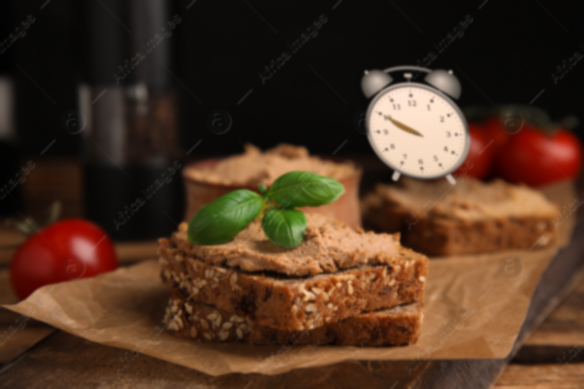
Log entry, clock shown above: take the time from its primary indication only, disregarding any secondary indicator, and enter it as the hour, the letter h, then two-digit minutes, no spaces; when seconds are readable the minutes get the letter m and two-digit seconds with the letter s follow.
9h50
